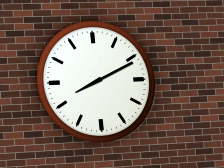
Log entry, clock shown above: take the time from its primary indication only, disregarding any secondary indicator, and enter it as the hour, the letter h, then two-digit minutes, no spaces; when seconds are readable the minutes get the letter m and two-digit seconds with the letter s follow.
8h11
